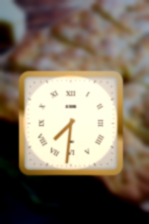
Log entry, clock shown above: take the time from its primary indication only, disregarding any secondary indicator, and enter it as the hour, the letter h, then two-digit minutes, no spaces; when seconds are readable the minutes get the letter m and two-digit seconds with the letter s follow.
7h31
